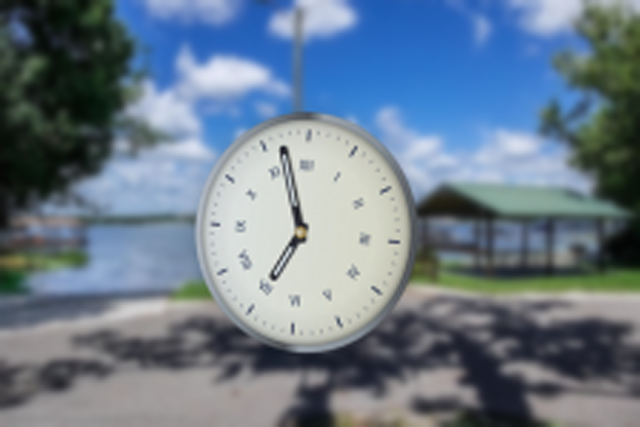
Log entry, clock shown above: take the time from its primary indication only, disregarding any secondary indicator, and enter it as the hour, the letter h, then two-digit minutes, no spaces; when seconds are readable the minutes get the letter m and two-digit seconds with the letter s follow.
6h57
